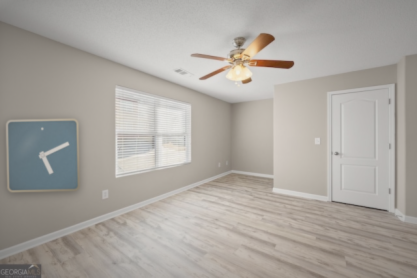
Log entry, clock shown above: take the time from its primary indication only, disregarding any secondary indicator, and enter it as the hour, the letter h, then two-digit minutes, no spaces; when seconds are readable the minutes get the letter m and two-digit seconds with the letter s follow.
5h11
